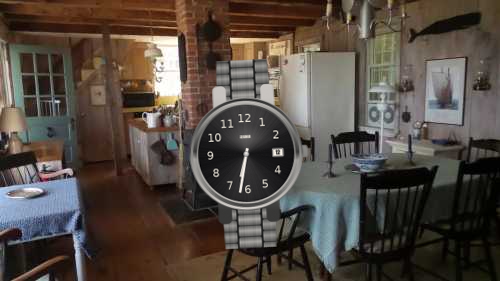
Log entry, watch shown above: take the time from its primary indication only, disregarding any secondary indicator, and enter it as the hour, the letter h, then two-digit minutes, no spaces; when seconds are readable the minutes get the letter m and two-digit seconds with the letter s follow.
6h32
